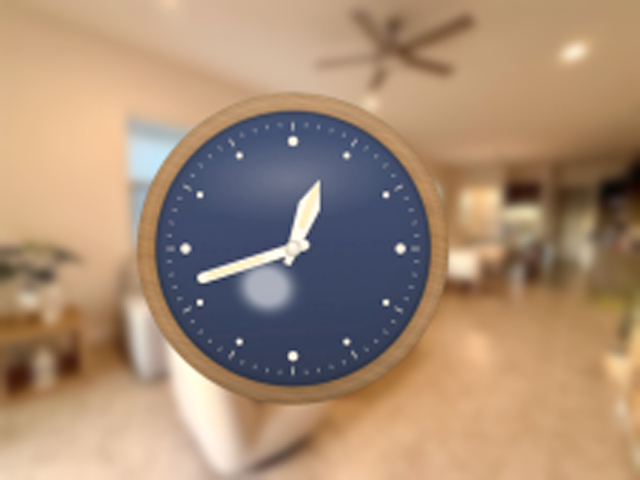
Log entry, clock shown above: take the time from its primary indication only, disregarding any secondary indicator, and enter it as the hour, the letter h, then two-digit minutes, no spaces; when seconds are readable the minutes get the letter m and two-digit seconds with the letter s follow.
12h42
